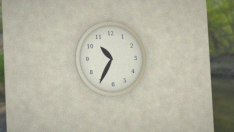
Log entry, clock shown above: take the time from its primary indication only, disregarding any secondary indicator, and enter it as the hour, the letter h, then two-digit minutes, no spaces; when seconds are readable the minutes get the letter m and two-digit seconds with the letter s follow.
10h35
